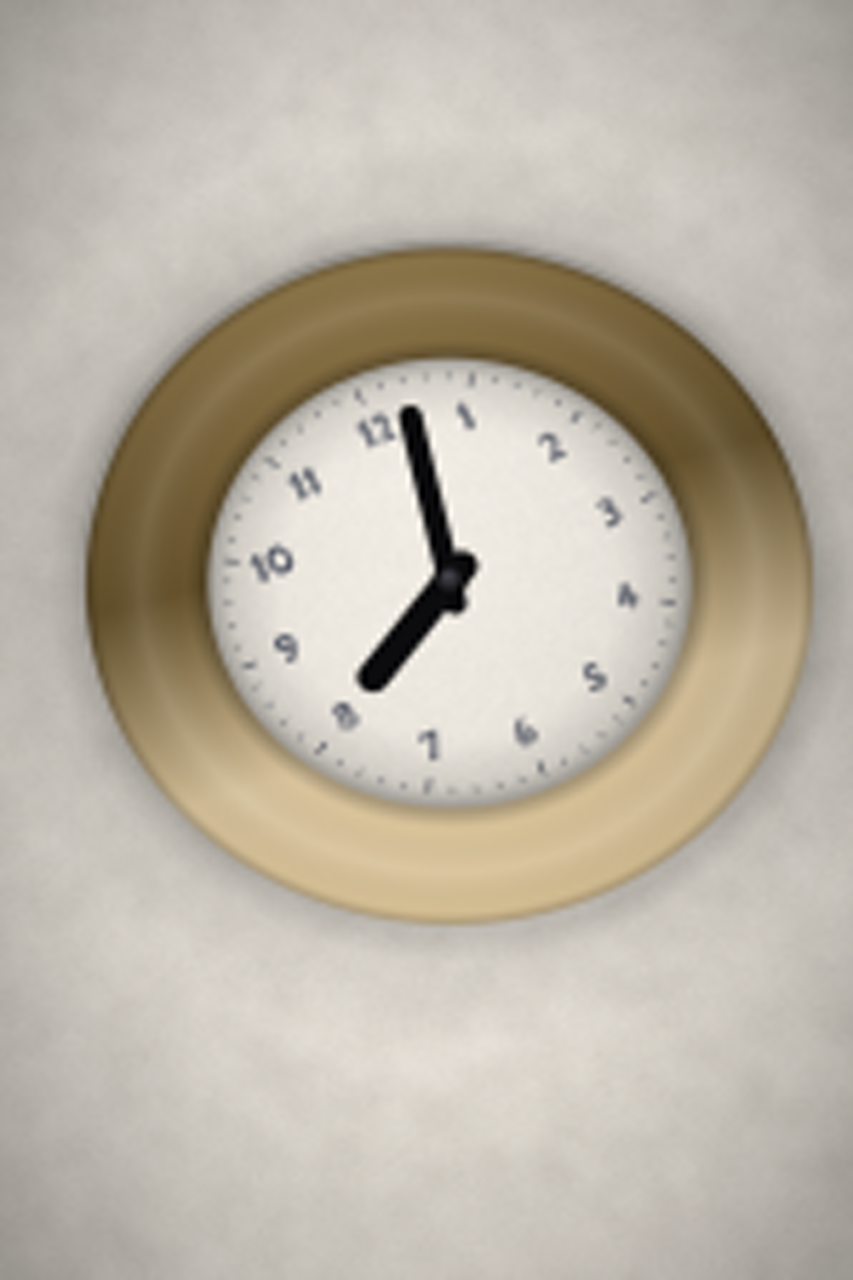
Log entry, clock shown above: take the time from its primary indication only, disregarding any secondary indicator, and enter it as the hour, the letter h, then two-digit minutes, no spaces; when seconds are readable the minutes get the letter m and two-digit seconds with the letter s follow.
8h02
